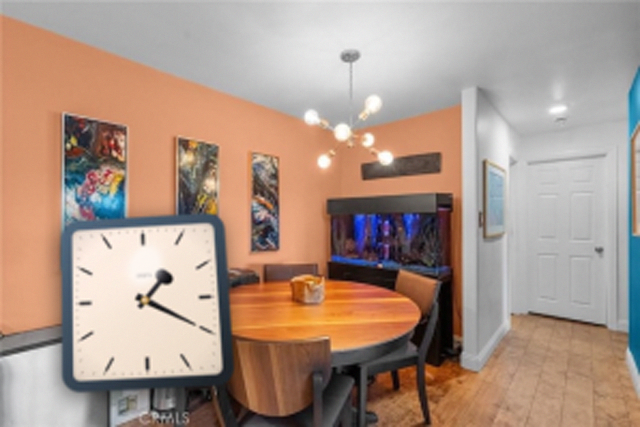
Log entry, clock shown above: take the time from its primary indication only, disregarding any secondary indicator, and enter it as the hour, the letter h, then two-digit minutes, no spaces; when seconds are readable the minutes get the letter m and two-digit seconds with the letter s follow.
1h20
